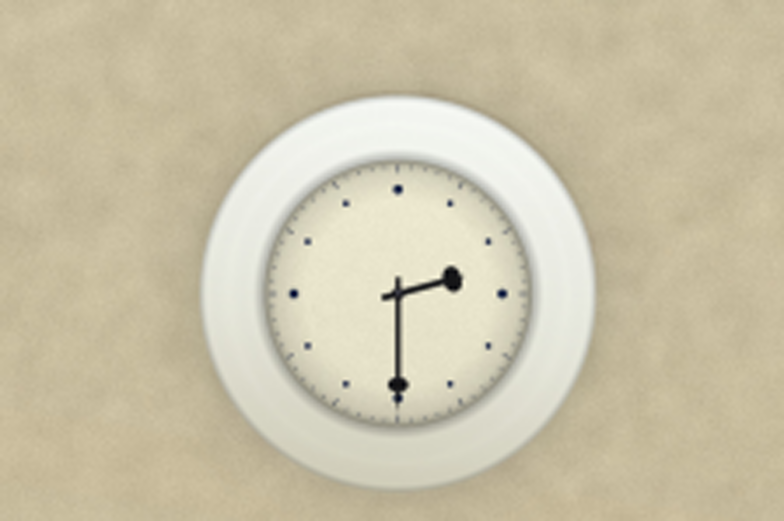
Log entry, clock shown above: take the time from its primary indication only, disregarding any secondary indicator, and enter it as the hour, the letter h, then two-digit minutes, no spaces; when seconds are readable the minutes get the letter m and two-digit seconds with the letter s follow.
2h30
